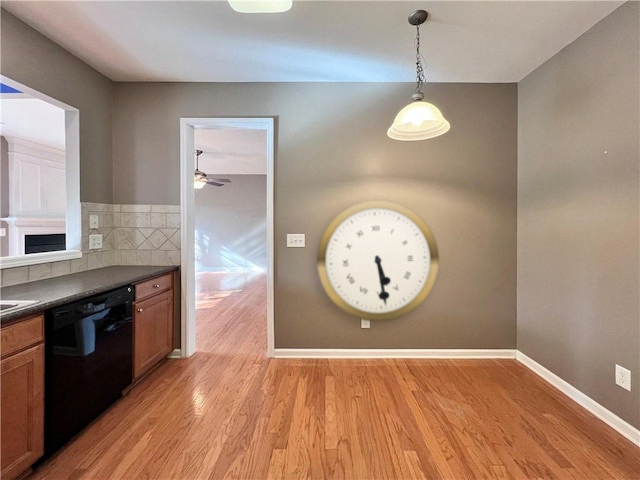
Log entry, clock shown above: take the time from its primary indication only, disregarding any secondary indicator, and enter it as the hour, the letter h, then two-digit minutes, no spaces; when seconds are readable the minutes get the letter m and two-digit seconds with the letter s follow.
5h29
